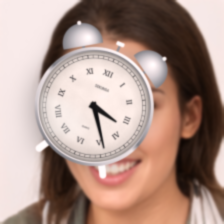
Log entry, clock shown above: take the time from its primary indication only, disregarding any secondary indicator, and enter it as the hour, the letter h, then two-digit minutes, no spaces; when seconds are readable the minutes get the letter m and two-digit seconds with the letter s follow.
3h24
